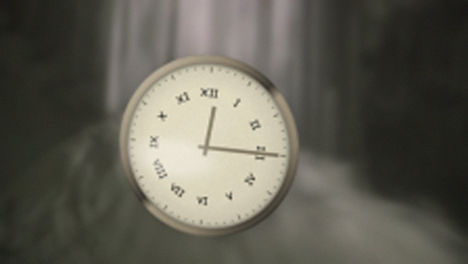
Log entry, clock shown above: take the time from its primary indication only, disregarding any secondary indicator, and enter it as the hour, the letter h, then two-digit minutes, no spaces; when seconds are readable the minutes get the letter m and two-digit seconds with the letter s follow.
12h15
